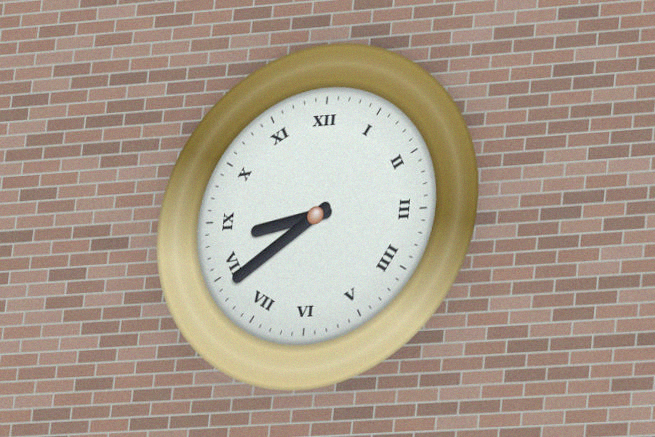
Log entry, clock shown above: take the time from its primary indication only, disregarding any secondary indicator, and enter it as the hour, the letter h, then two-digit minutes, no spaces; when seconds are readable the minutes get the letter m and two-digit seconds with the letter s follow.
8h39
